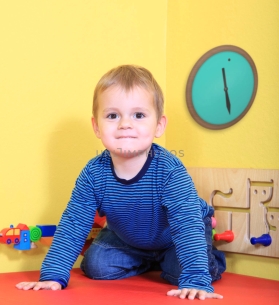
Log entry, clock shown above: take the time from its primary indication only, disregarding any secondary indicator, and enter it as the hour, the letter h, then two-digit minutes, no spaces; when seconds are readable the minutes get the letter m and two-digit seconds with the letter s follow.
11h27
